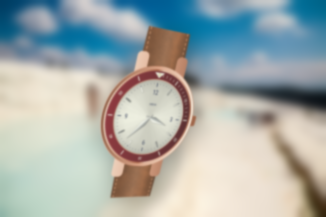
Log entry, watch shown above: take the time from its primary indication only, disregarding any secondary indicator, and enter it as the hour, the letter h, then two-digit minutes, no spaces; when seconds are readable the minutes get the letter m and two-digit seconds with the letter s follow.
3h37
